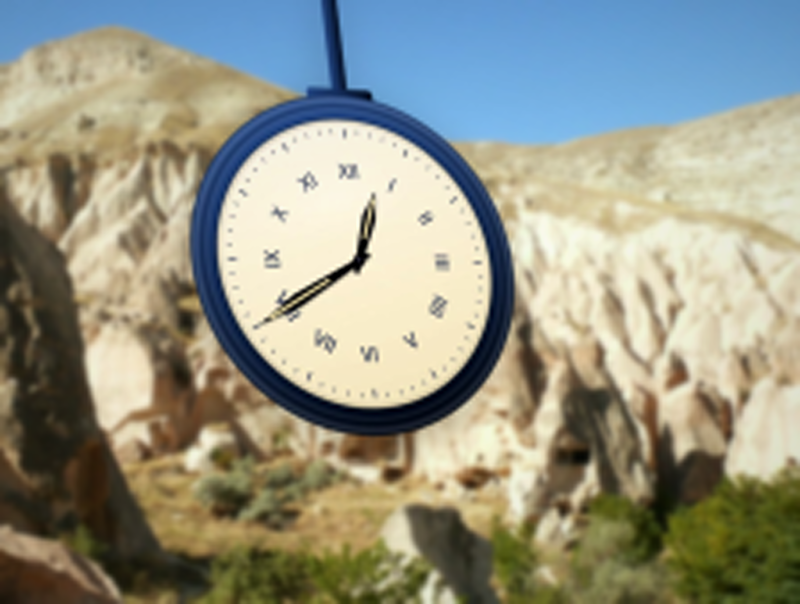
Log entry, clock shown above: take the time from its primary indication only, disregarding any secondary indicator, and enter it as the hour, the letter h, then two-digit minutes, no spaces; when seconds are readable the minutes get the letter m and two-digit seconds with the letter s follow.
12h40
